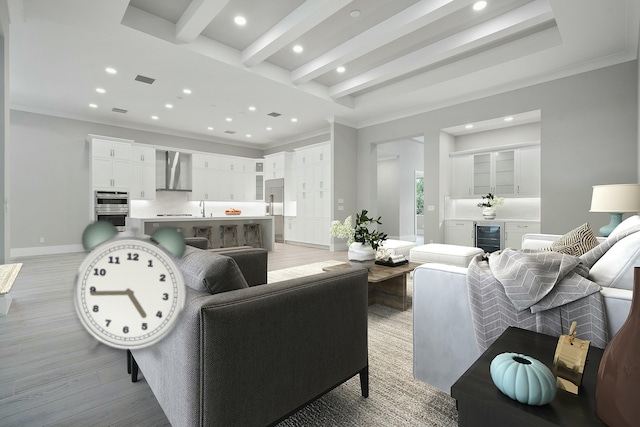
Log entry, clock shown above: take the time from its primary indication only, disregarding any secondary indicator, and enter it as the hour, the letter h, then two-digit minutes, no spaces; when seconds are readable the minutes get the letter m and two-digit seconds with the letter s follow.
4h44
